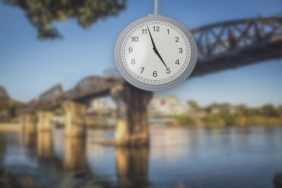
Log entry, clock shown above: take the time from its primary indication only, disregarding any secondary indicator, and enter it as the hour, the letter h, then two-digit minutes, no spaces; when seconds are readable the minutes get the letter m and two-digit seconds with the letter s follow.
4h57
